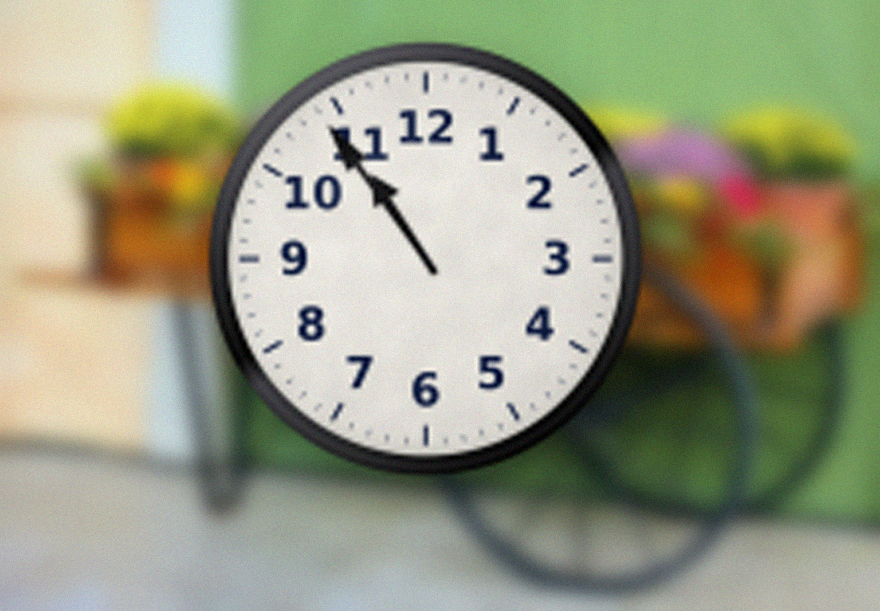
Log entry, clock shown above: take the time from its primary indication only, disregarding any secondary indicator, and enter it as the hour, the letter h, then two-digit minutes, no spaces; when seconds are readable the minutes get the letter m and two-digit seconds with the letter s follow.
10h54
